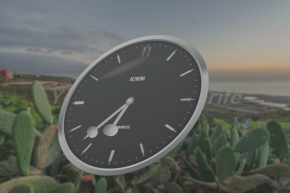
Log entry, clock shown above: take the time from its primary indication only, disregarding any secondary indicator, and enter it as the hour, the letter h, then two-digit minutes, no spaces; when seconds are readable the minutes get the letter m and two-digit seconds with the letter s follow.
6h37
